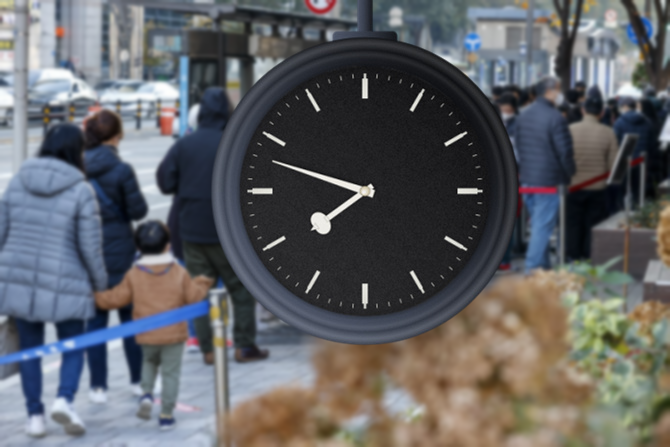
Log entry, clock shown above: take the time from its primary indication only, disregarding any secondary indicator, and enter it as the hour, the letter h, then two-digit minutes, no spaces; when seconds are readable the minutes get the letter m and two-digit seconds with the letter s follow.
7h48
